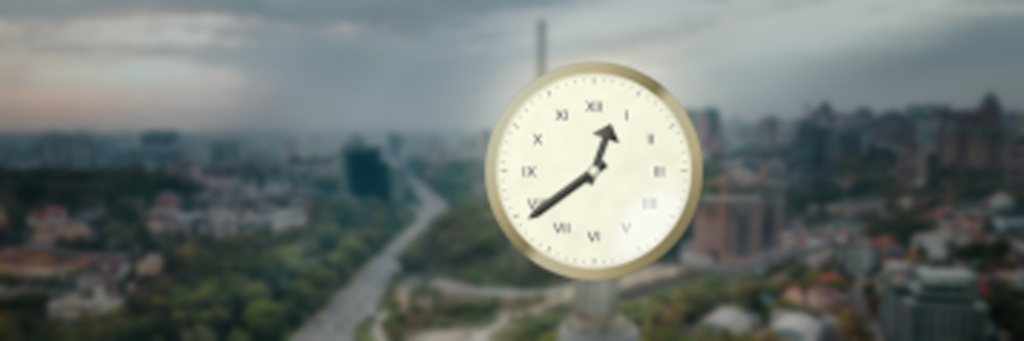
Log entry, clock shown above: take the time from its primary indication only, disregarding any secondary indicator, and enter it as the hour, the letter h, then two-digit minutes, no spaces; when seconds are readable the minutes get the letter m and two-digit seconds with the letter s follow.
12h39
